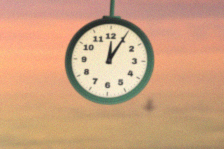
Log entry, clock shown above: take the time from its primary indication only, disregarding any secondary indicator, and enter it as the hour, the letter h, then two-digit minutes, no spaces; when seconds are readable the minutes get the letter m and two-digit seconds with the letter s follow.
12h05
